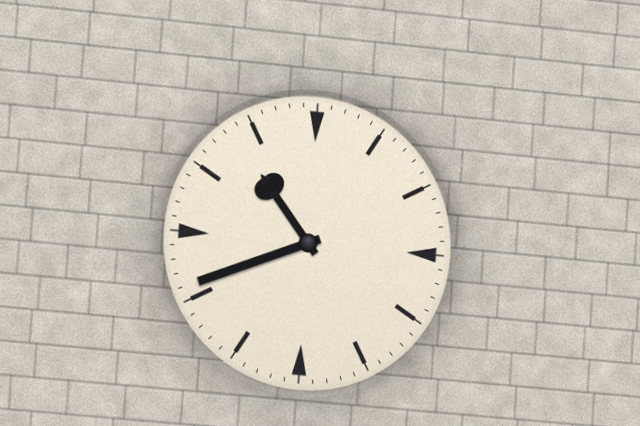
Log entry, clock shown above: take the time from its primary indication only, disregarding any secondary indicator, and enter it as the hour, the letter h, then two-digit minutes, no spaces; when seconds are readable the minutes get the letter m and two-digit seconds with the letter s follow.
10h41
